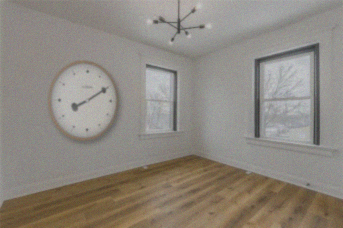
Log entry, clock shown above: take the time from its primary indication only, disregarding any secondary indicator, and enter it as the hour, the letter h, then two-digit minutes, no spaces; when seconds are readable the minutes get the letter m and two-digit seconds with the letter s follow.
8h10
